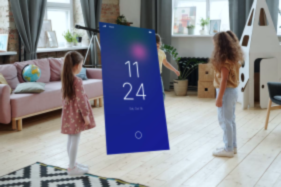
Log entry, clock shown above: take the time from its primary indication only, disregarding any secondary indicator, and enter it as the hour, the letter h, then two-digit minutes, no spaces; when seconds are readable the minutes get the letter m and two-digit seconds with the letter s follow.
11h24
